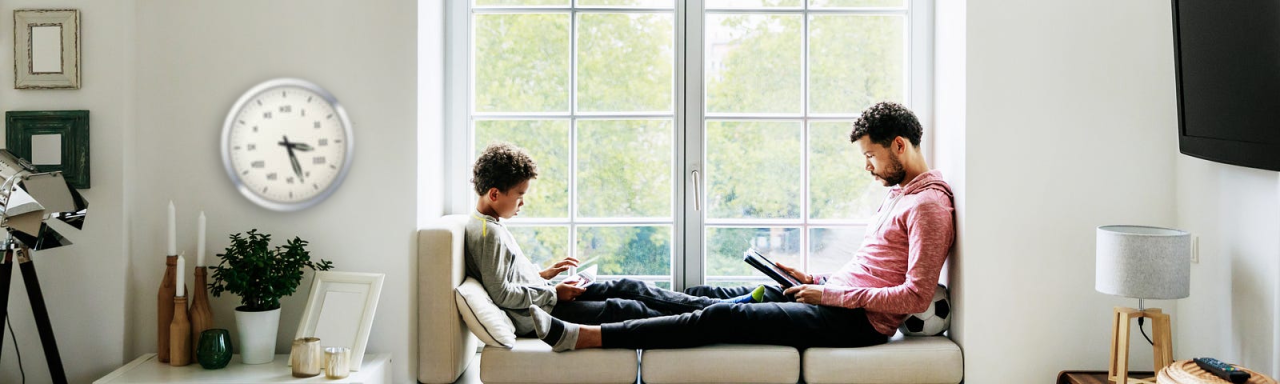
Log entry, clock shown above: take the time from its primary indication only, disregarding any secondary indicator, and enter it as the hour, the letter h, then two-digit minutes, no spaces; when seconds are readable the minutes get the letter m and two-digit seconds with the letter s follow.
3h27
